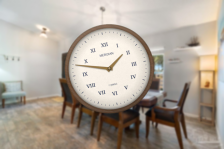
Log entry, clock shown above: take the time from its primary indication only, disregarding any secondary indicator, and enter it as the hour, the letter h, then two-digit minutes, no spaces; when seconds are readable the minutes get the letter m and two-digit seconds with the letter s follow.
1h48
